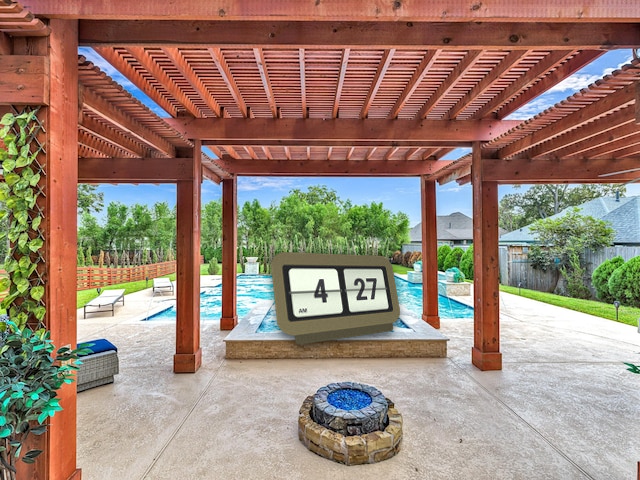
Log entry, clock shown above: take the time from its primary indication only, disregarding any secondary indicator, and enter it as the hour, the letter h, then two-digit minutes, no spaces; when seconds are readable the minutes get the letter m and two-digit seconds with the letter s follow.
4h27
